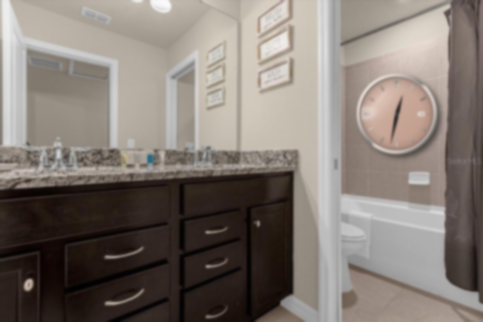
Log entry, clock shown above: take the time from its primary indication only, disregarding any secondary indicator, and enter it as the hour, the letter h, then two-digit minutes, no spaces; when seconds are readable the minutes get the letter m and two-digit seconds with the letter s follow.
12h32
